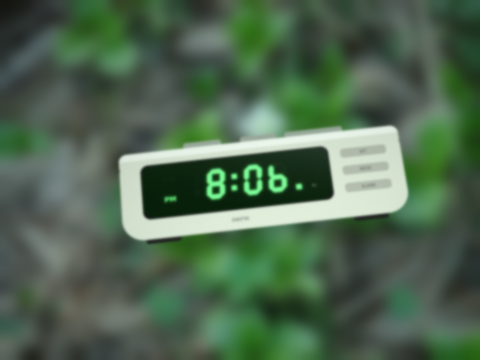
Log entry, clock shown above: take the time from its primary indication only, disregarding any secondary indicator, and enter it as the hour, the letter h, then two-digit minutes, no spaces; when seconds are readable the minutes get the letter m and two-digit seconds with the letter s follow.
8h06
